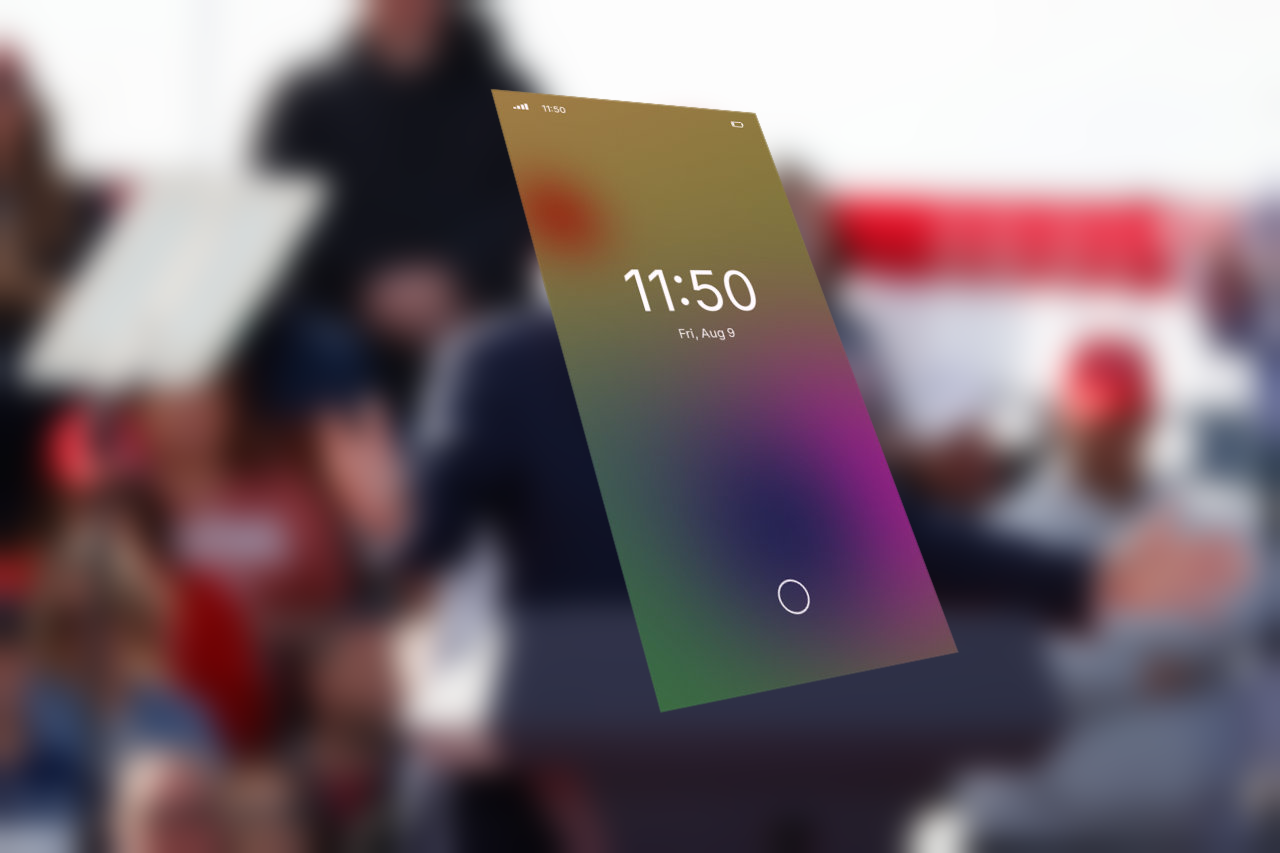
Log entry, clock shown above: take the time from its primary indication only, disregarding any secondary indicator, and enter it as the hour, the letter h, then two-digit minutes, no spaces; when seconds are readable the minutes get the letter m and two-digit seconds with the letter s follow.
11h50
